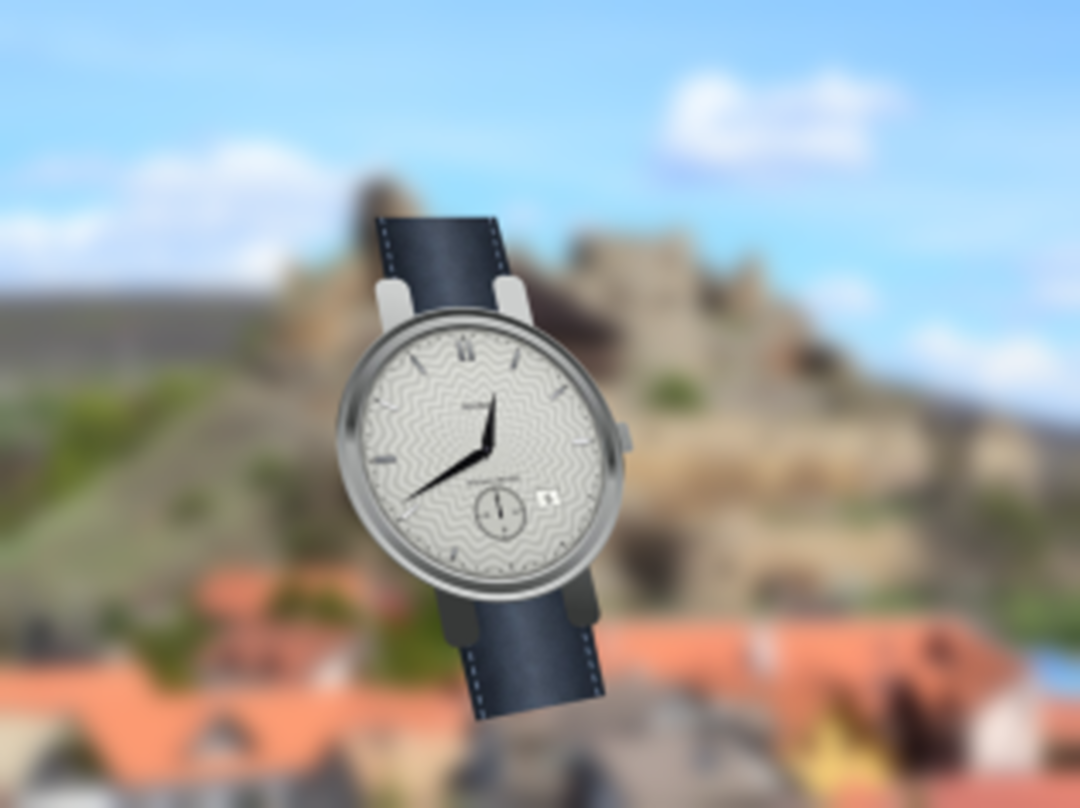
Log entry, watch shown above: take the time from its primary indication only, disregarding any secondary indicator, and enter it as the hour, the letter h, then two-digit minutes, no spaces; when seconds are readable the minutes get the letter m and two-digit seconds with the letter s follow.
12h41
